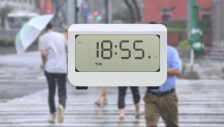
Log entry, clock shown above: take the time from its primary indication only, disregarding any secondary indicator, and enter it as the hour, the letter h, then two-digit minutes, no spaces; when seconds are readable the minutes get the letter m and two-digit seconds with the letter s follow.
18h55
